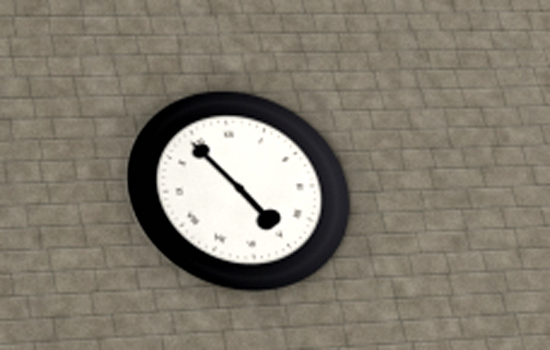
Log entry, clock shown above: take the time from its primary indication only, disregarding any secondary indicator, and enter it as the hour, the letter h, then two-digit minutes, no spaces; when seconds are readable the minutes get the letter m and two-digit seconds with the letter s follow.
4h54
